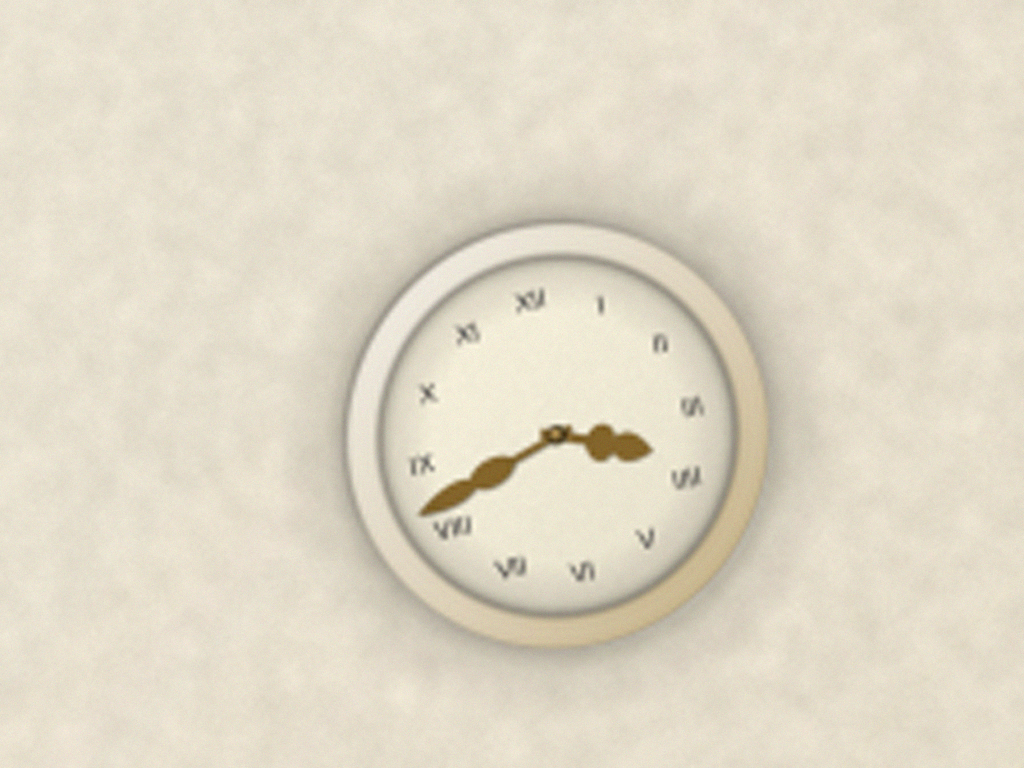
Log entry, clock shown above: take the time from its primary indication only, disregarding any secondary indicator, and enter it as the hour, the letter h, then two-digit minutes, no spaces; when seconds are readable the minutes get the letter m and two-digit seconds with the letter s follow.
3h42
